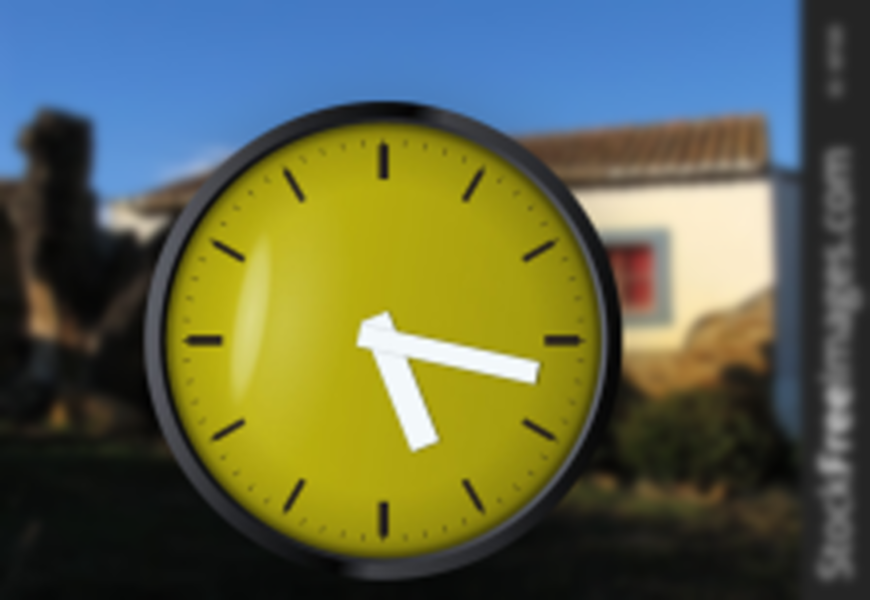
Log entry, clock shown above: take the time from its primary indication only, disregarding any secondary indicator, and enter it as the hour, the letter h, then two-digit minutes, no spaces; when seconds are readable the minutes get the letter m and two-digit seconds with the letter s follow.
5h17
